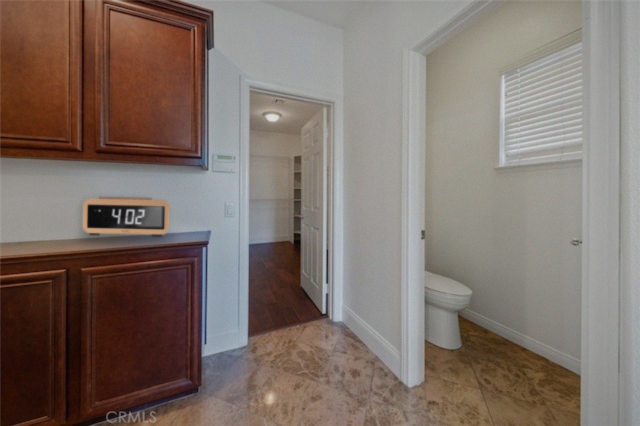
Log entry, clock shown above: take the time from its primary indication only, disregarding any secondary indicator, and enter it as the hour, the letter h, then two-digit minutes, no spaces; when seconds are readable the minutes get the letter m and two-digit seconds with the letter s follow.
4h02
